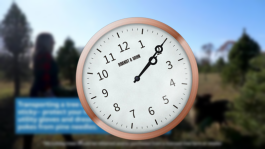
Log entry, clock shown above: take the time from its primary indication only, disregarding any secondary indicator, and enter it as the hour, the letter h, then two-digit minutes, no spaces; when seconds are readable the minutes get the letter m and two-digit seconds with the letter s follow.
2h10
